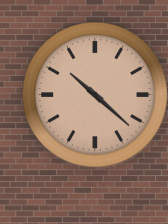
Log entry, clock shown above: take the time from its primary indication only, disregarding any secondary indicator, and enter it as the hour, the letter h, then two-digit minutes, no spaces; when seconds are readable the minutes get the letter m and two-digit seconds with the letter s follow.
10h22
